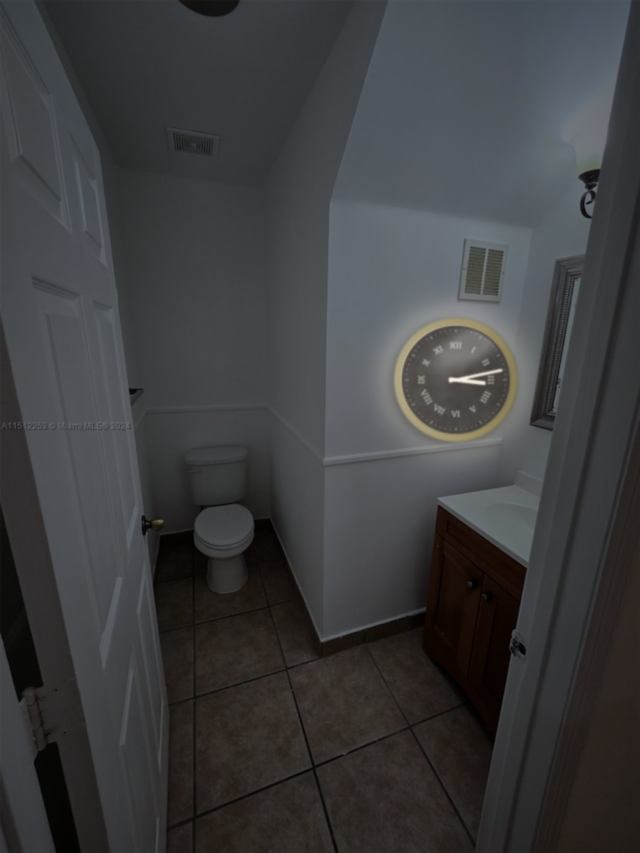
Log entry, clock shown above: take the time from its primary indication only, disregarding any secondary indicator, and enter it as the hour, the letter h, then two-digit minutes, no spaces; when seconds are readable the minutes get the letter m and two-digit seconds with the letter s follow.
3h13
